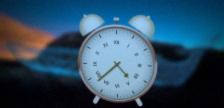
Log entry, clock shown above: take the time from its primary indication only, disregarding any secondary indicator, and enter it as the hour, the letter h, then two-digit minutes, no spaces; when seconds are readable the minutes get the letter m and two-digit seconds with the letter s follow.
4h38
